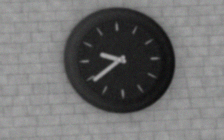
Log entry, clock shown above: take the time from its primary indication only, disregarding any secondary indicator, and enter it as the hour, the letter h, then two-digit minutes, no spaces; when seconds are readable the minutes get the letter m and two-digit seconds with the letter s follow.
9h39
